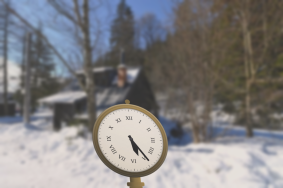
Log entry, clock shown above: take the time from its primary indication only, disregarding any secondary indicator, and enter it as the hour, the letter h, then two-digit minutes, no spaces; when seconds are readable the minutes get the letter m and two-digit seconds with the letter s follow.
5h24
